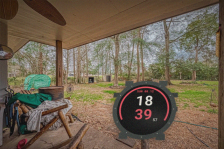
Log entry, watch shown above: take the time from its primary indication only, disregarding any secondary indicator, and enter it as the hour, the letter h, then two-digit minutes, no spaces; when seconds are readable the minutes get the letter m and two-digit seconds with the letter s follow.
18h39
